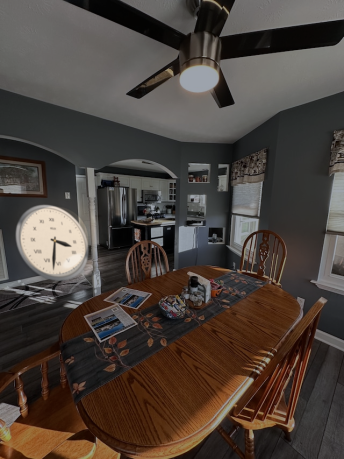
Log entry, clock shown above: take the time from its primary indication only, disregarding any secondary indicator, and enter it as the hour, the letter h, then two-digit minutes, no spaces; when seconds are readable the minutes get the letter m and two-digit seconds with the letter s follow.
3h32
